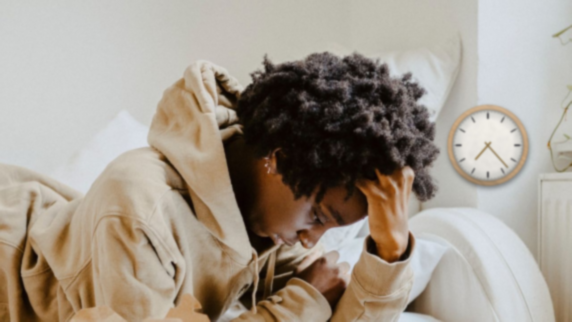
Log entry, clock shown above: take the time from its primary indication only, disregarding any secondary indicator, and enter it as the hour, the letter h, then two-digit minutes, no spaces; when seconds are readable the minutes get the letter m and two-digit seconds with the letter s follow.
7h23
